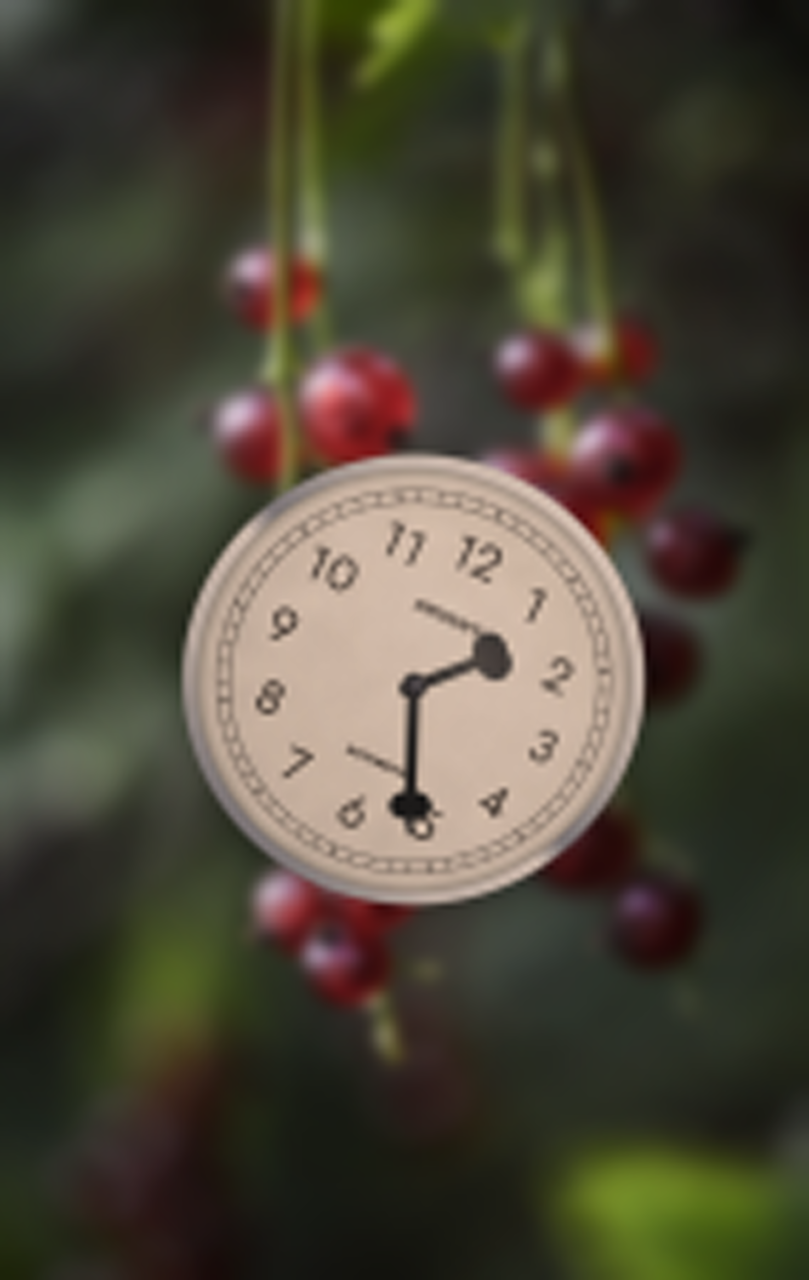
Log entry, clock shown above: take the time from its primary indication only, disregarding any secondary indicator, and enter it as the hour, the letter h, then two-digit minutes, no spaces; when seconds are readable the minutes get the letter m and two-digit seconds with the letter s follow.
1h26
